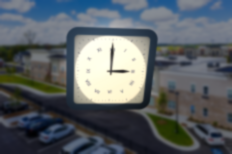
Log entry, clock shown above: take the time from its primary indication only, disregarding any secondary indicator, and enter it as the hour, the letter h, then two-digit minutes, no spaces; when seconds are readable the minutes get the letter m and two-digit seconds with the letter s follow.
3h00
